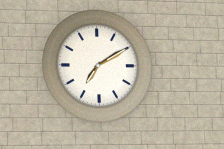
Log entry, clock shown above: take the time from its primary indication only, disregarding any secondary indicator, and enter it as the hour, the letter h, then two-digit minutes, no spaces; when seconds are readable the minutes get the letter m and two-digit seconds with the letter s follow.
7h10
